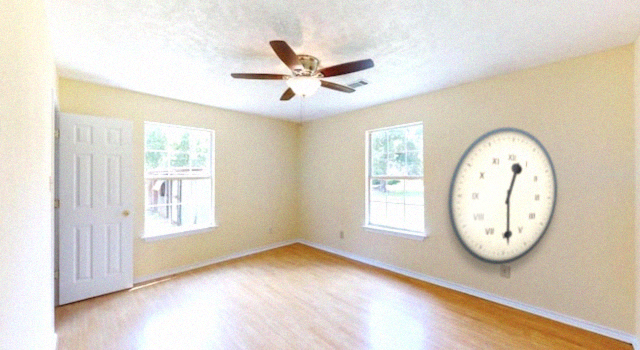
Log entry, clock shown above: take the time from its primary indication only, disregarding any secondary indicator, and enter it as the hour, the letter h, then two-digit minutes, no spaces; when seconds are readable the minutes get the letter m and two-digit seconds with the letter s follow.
12h29
